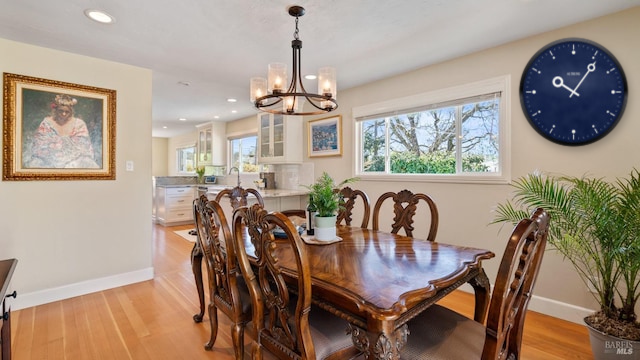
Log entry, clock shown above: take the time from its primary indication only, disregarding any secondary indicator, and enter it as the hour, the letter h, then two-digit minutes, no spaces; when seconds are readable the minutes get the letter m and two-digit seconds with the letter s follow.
10h06
